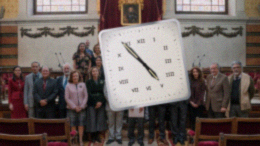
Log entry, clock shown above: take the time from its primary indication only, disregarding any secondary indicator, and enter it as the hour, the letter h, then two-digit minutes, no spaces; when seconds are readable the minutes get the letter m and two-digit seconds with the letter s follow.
4h54
